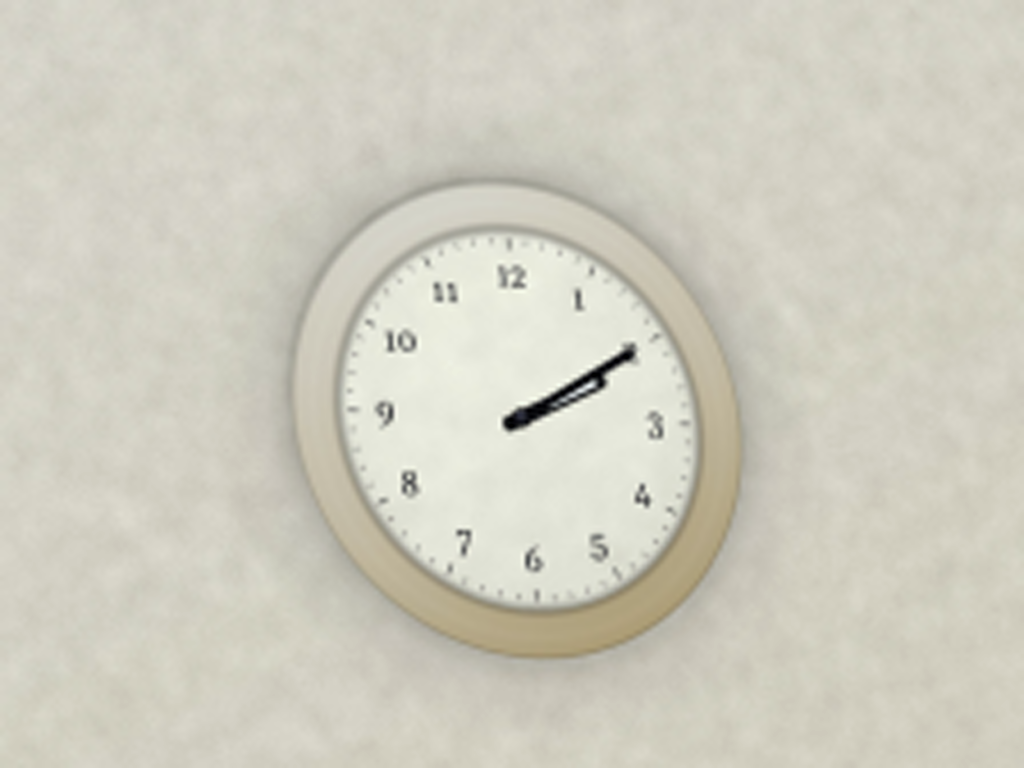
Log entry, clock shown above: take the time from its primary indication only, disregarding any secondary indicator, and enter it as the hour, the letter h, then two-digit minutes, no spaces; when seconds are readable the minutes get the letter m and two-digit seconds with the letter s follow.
2h10
